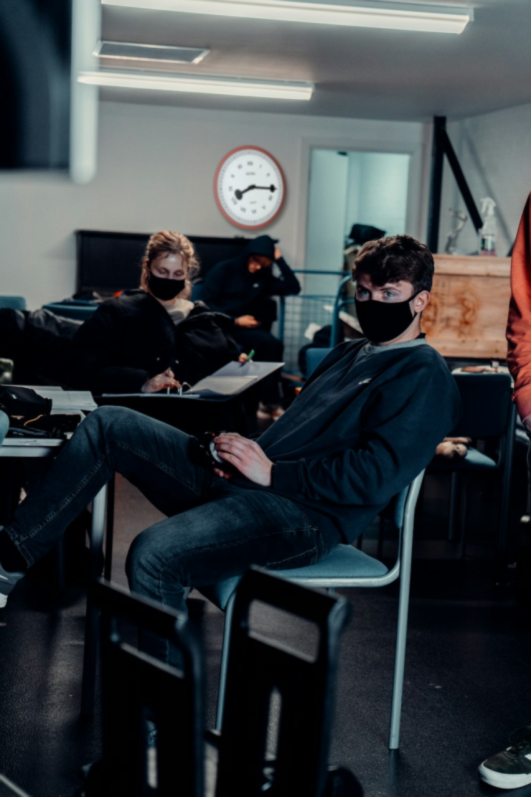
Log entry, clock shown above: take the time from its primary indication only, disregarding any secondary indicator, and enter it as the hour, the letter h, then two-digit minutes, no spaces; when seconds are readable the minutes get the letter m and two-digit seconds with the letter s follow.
8h16
